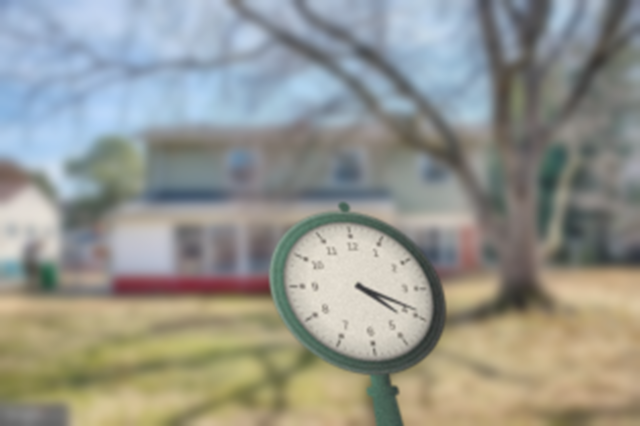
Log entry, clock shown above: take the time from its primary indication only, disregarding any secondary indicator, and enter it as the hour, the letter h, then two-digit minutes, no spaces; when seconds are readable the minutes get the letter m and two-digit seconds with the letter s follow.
4h19
